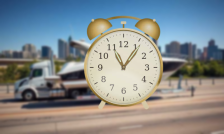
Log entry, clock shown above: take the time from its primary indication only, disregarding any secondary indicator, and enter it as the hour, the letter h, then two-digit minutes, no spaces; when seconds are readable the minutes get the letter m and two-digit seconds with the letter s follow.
11h06
